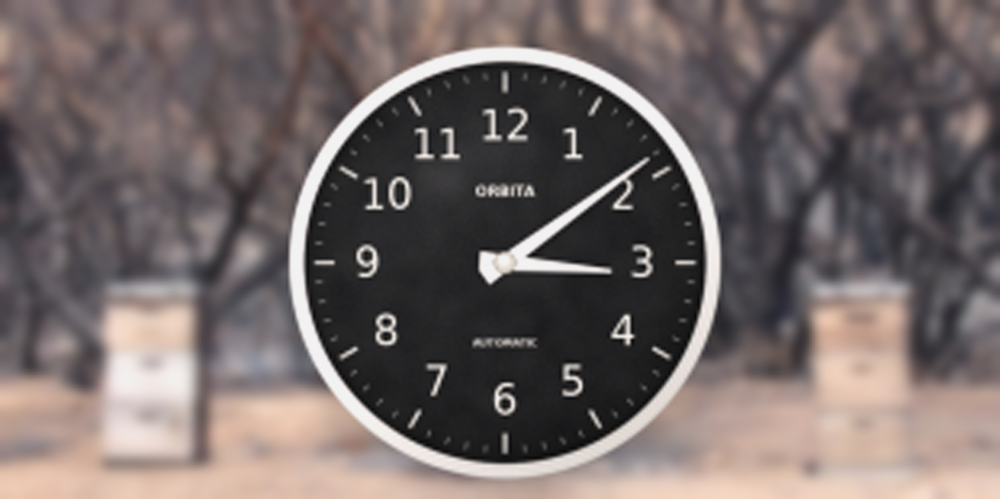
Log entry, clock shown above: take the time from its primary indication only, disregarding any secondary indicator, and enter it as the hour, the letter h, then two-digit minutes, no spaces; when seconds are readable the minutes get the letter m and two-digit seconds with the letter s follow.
3h09
